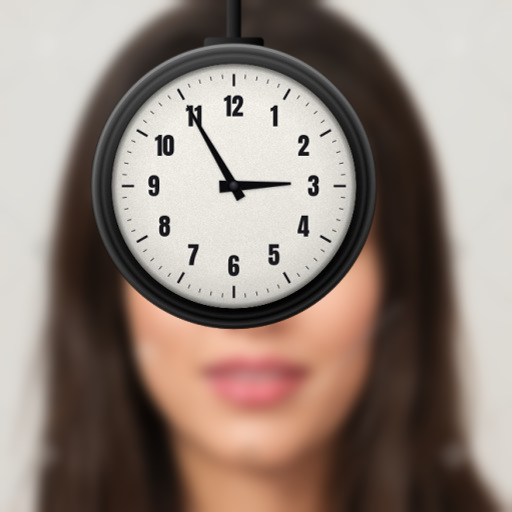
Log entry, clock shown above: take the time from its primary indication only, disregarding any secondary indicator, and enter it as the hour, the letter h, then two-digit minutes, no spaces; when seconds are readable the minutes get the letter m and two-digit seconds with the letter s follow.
2h55
